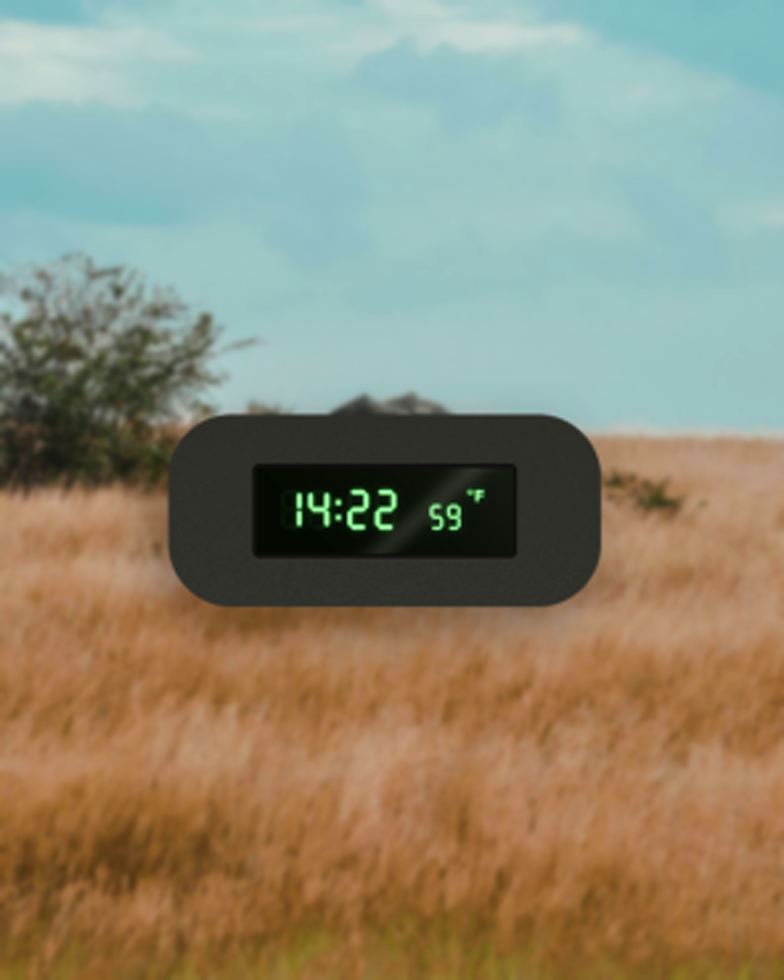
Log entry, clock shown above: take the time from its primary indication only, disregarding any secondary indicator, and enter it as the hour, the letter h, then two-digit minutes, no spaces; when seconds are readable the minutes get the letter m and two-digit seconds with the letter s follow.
14h22
